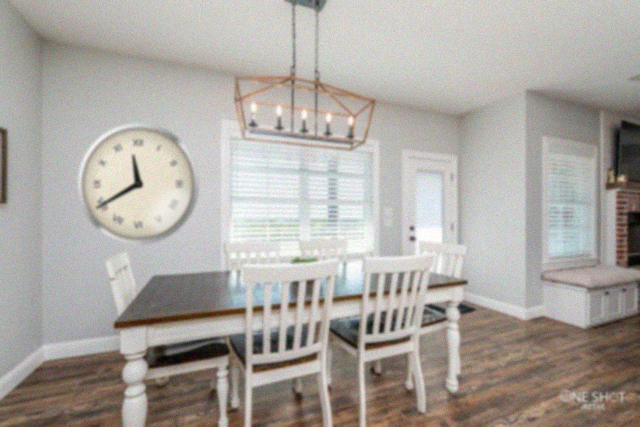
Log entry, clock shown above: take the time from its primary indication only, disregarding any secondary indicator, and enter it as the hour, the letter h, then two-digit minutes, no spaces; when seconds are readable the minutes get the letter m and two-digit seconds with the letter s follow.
11h40
